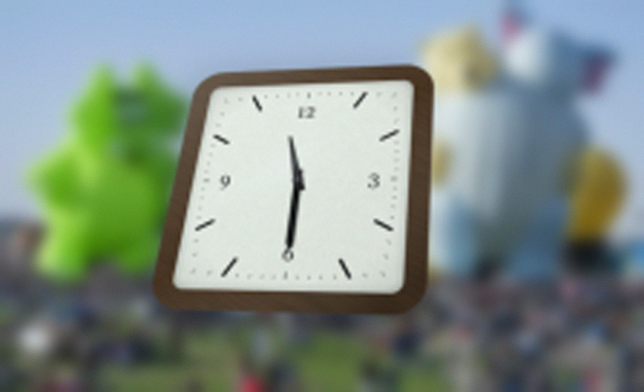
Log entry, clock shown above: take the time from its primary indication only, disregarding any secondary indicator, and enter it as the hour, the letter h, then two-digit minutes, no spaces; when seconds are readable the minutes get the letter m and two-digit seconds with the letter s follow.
11h30
